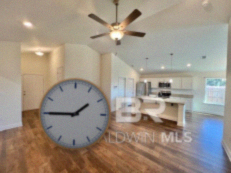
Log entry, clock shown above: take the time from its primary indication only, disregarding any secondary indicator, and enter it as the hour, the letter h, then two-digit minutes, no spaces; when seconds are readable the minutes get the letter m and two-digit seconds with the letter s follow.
1h45
